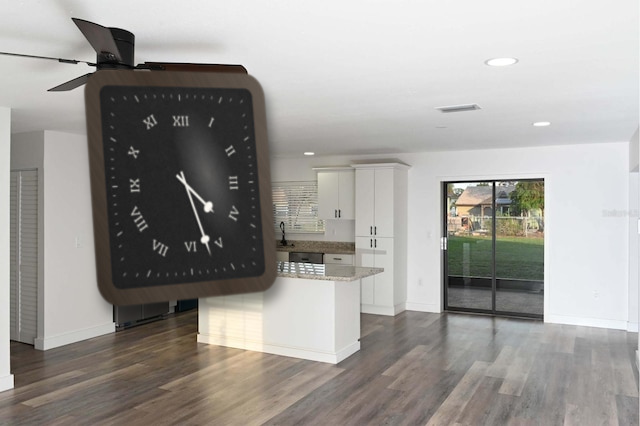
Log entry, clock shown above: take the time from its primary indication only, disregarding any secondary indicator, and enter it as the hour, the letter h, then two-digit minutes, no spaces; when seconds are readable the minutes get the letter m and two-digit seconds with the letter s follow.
4h27
